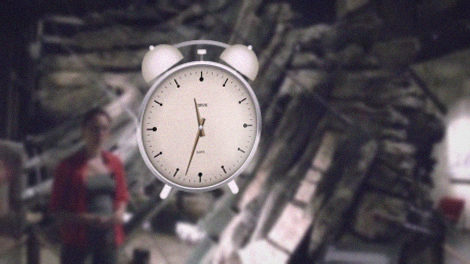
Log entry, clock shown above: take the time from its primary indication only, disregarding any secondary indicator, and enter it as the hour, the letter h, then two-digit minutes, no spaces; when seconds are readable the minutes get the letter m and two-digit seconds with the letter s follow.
11h33
